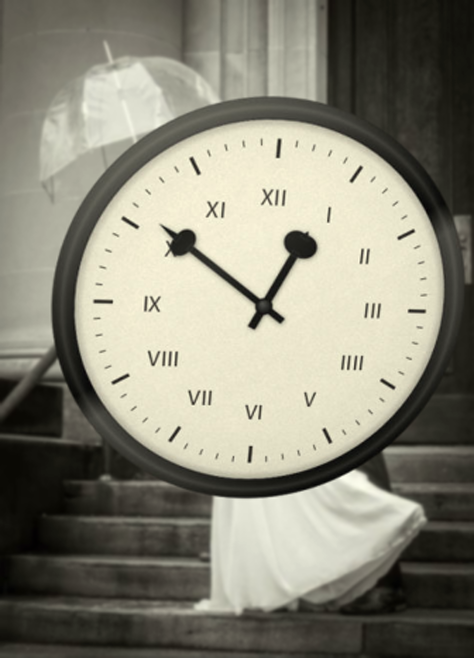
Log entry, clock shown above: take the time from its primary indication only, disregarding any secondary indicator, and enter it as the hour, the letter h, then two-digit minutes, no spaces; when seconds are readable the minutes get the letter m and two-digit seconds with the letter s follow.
12h51
